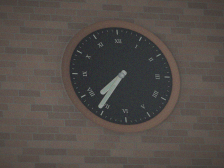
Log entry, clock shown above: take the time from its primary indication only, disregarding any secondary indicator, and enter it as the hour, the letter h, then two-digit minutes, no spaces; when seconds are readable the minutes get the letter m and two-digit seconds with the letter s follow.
7h36
